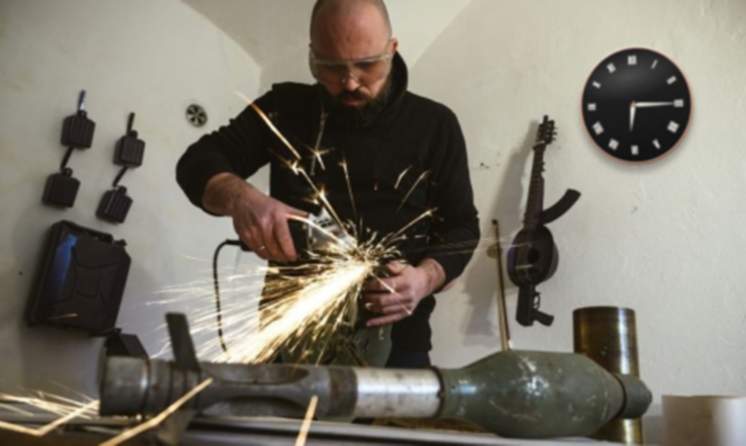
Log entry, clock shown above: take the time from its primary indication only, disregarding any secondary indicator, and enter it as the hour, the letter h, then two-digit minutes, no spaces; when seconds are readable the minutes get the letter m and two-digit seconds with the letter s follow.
6h15
